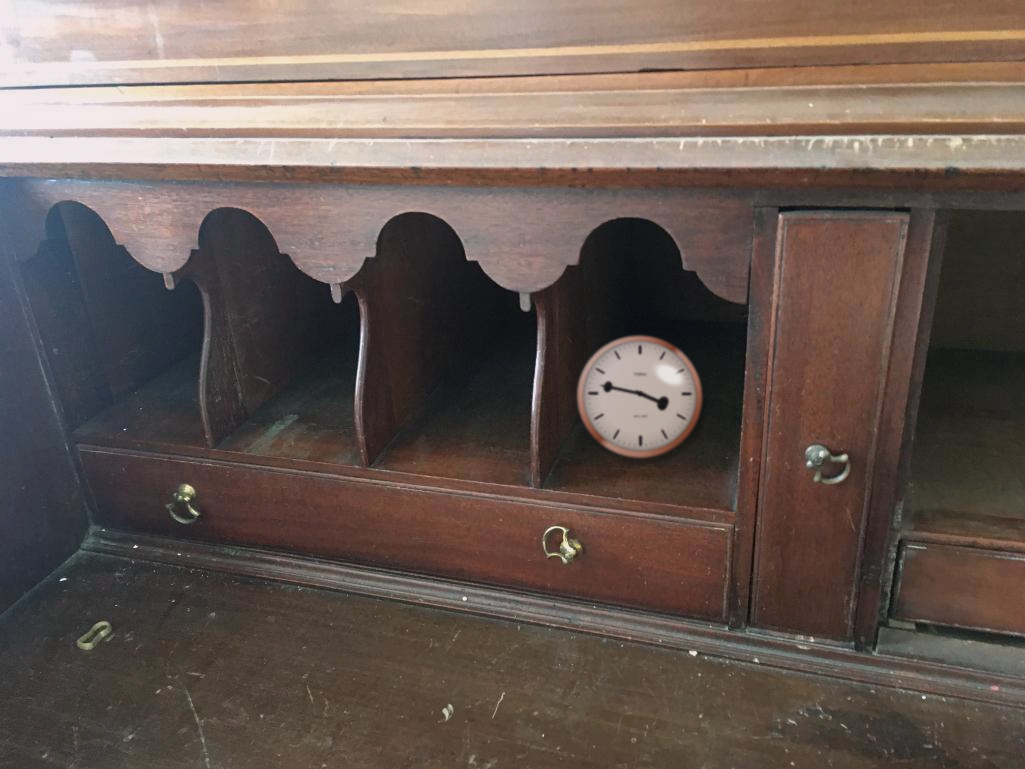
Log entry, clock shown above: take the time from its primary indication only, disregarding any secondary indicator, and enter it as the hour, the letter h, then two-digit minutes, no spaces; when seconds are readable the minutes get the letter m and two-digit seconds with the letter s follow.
3h47
